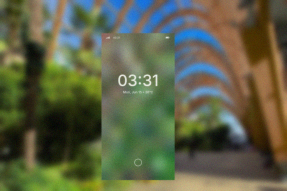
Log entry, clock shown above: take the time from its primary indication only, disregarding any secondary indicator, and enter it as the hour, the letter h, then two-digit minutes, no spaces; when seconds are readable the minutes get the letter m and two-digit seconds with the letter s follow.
3h31
